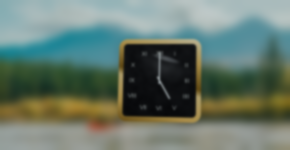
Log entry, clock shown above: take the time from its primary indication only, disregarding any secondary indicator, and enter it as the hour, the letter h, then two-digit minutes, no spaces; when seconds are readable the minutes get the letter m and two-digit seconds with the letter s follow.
5h00
